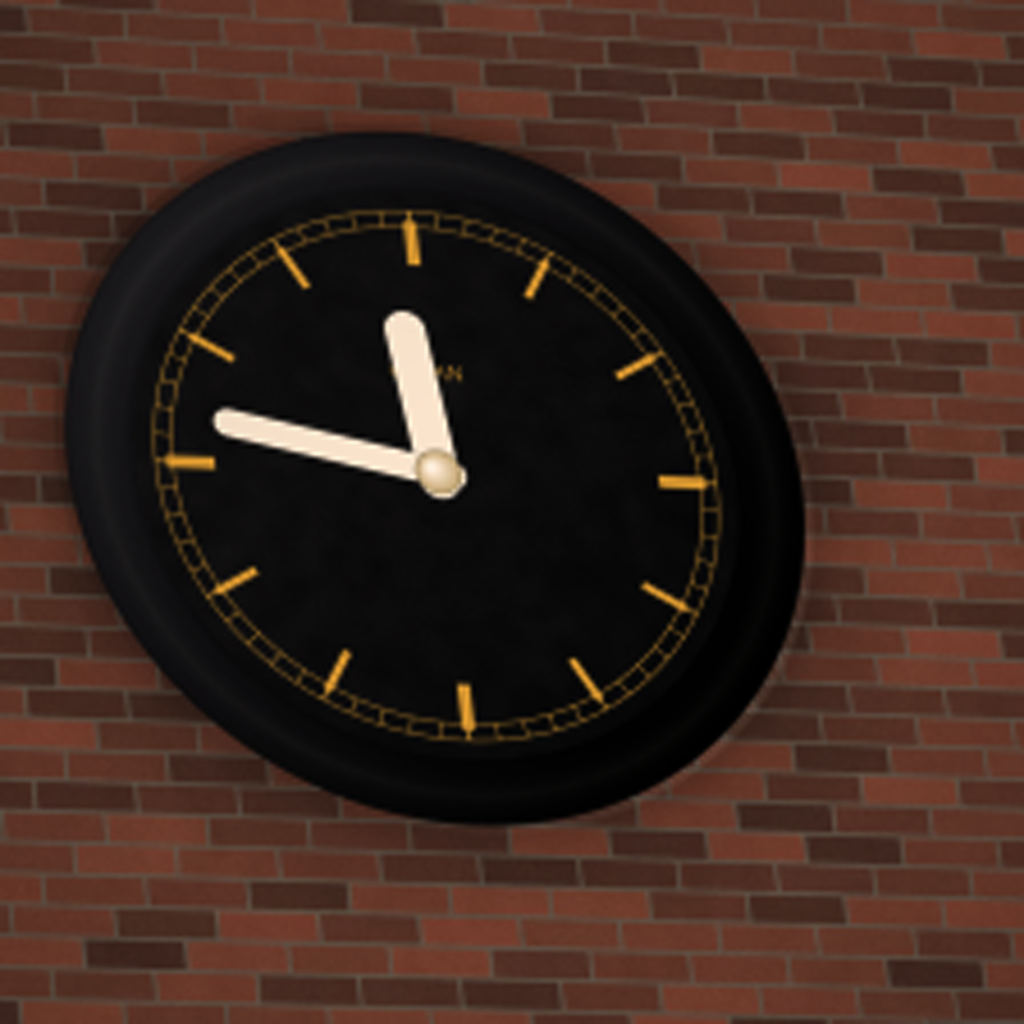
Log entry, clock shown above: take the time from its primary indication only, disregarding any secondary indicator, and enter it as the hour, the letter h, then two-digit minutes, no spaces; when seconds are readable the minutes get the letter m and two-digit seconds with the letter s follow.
11h47
